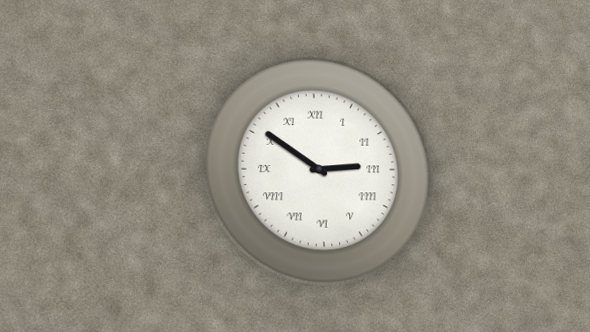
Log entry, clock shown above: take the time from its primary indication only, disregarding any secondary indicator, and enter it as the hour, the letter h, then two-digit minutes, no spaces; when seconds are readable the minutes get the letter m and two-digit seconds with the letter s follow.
2h51
